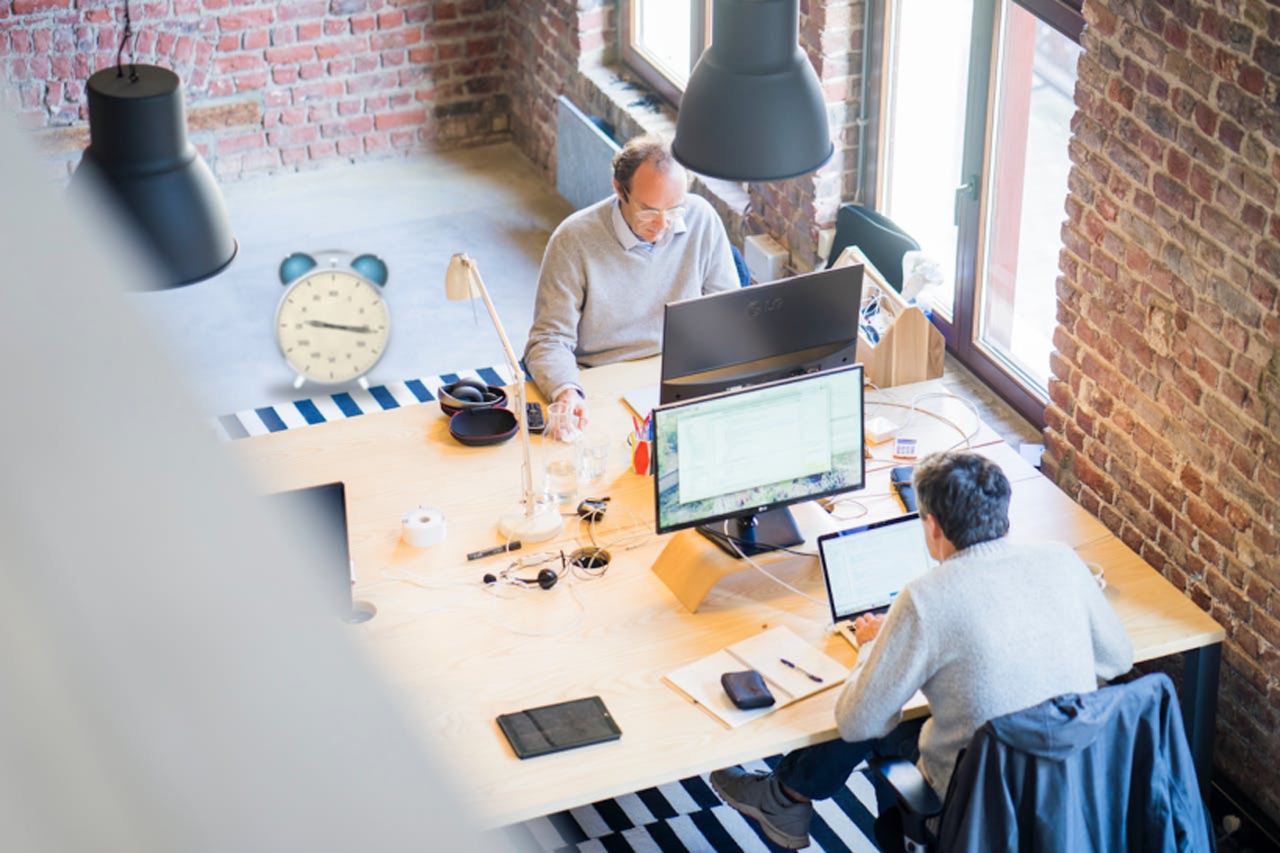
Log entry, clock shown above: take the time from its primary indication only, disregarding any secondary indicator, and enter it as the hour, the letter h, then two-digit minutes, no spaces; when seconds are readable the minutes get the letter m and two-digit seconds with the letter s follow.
9h16
